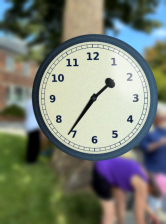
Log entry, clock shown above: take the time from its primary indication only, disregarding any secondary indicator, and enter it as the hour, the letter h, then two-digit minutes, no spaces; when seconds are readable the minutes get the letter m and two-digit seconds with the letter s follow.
1h36
